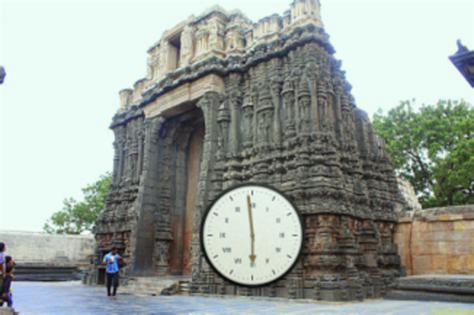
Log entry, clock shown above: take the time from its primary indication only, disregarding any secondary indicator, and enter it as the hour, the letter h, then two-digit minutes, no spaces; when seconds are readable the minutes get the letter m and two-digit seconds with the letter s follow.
5h59
